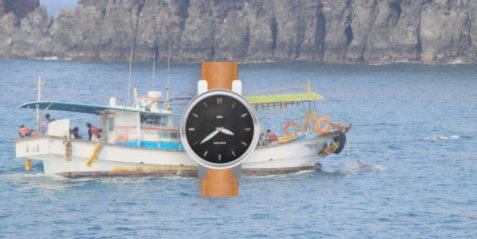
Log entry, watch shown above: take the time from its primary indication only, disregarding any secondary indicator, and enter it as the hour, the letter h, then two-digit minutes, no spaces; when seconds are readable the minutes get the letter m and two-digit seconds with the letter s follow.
3h39
